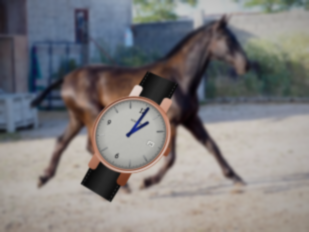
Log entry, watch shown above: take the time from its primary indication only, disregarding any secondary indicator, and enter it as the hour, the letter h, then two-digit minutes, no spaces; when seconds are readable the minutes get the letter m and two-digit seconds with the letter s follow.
1h01
